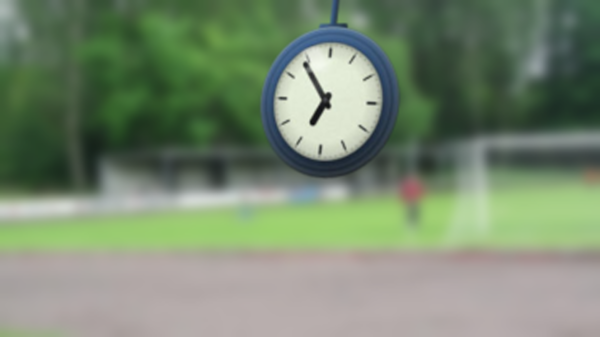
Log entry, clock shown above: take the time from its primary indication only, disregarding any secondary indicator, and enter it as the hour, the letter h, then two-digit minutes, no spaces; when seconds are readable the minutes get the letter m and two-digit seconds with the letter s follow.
6h54
